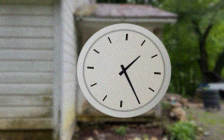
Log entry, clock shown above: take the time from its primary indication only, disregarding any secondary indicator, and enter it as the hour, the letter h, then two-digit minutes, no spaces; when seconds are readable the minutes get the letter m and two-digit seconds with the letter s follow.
1h25
